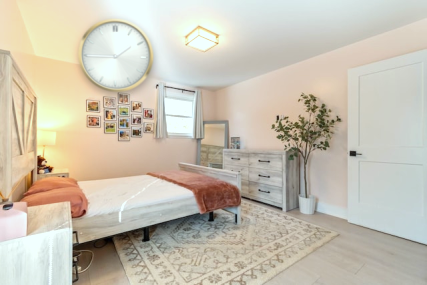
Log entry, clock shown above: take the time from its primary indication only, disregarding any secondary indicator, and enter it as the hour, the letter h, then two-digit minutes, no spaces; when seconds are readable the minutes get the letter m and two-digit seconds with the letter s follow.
1h45
